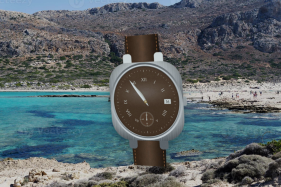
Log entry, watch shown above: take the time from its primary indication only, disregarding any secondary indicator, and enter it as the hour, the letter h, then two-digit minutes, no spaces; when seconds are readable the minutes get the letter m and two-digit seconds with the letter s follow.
10h54
